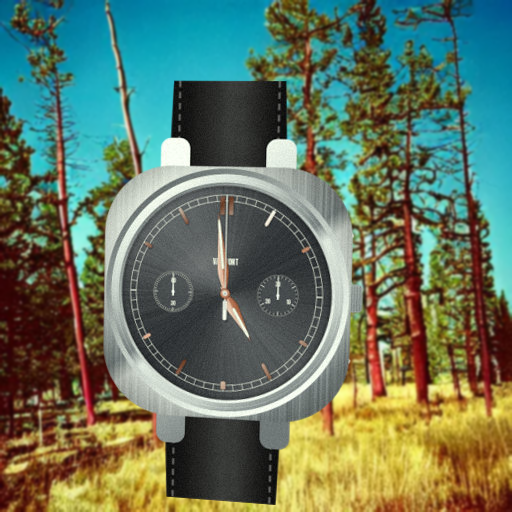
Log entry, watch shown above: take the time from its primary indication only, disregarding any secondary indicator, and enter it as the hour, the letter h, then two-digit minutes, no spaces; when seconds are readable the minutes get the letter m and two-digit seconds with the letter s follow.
4h59
